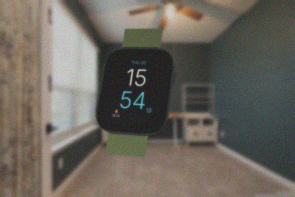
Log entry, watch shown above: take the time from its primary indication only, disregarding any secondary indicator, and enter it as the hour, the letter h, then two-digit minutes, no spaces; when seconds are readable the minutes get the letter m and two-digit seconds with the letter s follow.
15h54
